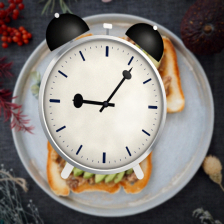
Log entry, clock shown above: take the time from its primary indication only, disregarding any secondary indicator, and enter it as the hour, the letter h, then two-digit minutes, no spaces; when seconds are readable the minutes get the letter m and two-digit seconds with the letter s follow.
9h06
